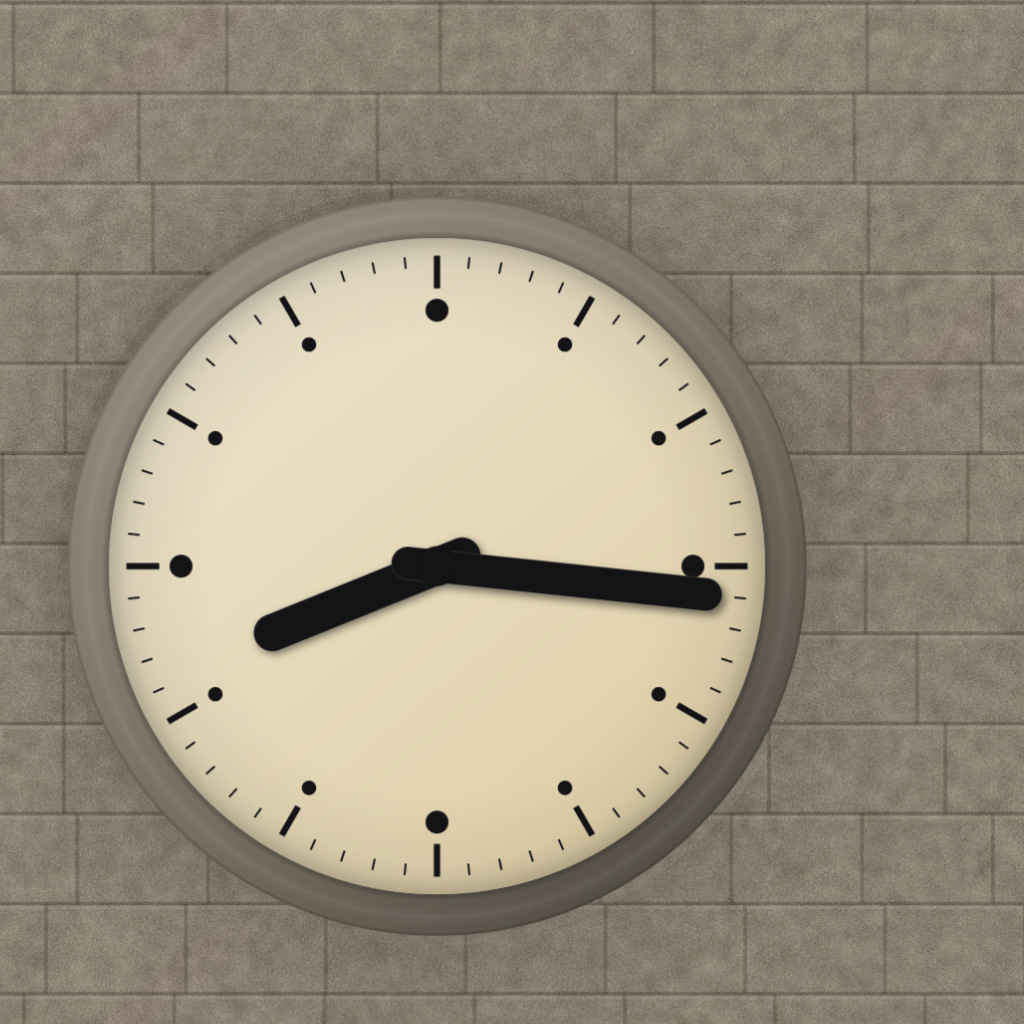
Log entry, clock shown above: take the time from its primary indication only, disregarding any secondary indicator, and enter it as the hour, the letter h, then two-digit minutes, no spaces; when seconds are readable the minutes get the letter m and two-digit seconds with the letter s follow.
8h16
